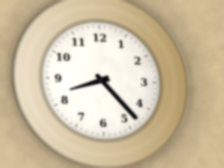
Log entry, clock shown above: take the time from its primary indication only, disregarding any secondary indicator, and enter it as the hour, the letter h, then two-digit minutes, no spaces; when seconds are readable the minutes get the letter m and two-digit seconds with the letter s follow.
8h23
